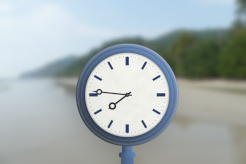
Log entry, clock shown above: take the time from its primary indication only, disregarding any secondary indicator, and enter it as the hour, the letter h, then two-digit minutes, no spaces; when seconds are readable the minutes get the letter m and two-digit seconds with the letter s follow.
7h46
